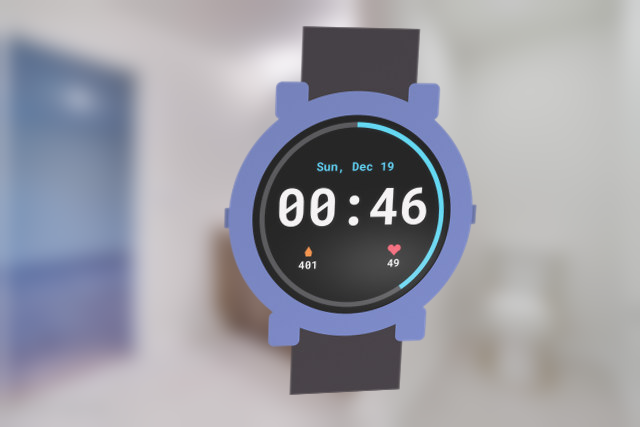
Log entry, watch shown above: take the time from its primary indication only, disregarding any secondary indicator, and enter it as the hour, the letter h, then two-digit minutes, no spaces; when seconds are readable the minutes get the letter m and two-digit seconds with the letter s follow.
0h46
